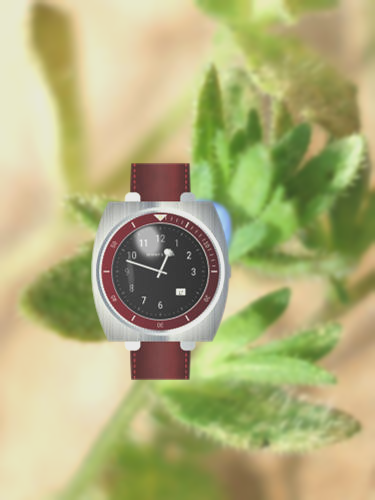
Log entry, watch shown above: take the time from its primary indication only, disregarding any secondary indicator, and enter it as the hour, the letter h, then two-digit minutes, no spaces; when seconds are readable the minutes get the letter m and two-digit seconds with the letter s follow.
12h48
